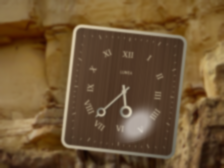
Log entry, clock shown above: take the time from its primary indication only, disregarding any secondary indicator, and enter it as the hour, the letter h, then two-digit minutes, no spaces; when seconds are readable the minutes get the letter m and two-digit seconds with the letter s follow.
5h37
